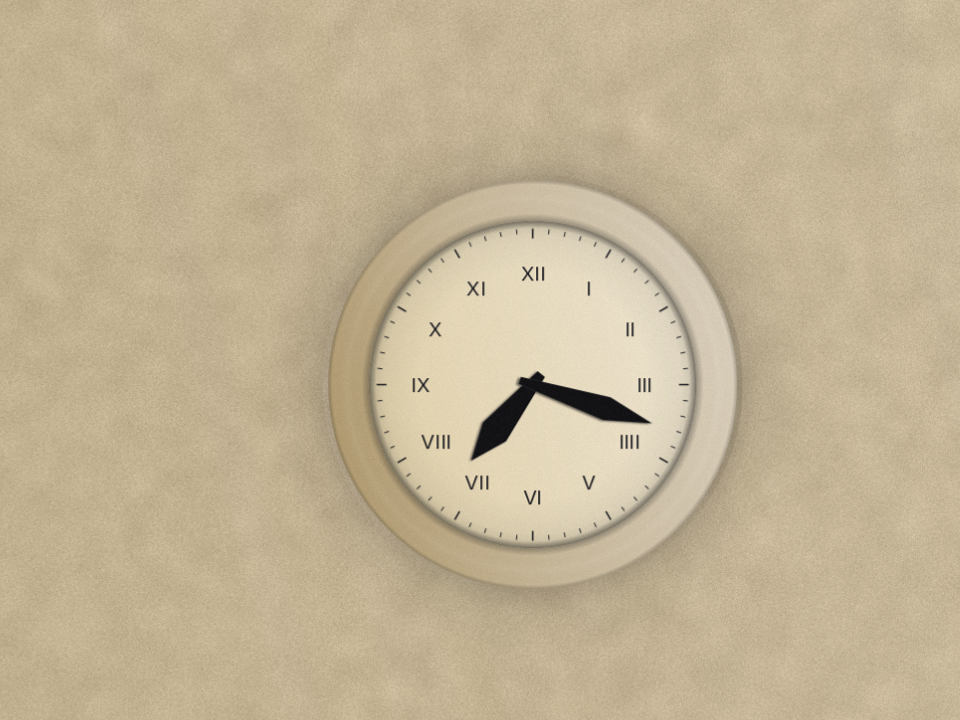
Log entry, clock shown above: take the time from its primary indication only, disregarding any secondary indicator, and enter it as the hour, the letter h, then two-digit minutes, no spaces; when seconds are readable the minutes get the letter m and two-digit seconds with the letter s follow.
7h18
